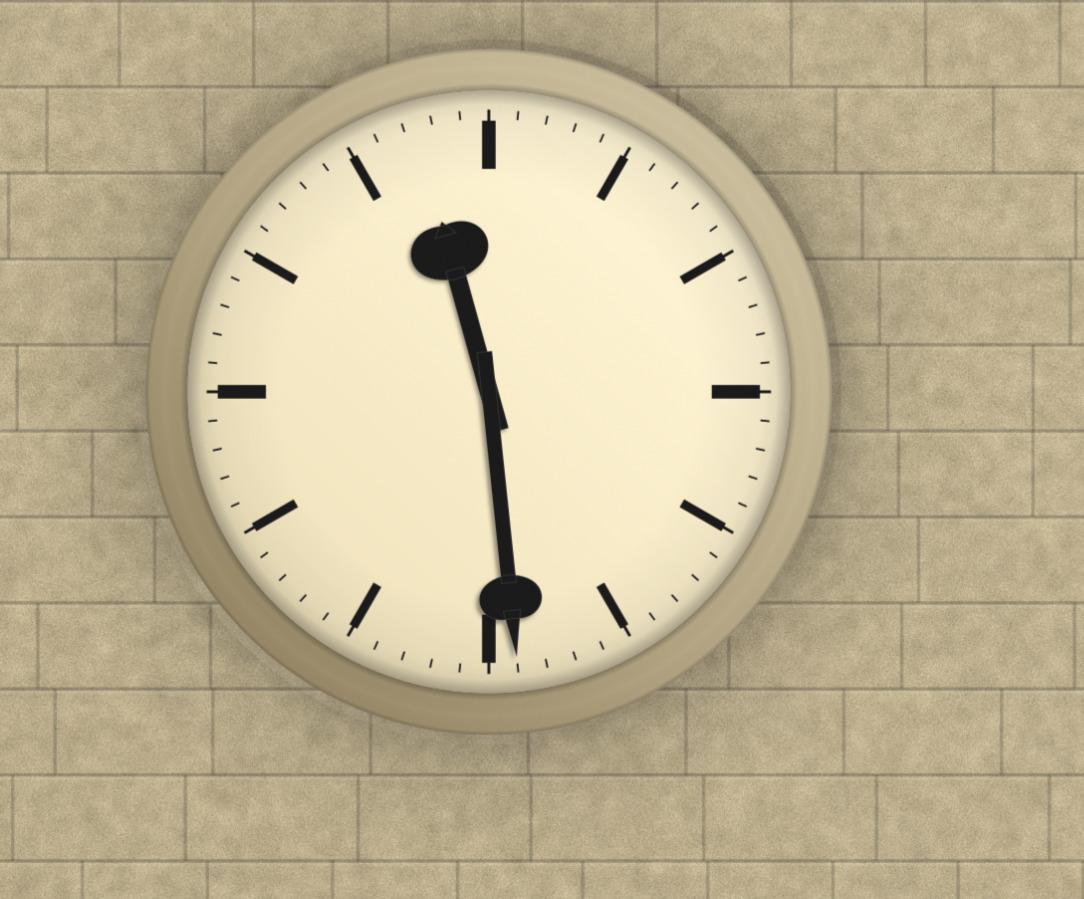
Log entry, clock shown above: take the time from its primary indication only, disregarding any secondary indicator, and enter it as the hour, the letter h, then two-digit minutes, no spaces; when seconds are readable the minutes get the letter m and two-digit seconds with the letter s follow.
11h29
